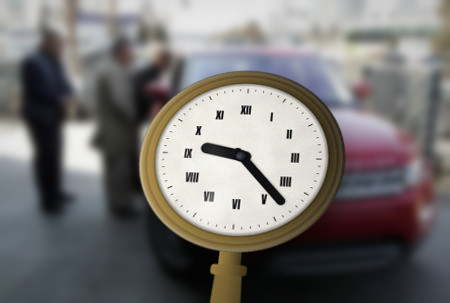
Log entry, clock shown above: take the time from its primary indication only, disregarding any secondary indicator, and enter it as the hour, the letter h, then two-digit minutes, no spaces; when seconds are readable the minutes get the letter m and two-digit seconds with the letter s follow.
9h23
